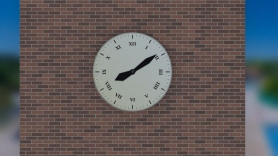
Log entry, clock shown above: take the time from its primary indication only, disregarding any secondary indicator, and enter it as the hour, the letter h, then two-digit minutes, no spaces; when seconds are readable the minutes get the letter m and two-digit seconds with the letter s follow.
8h09
